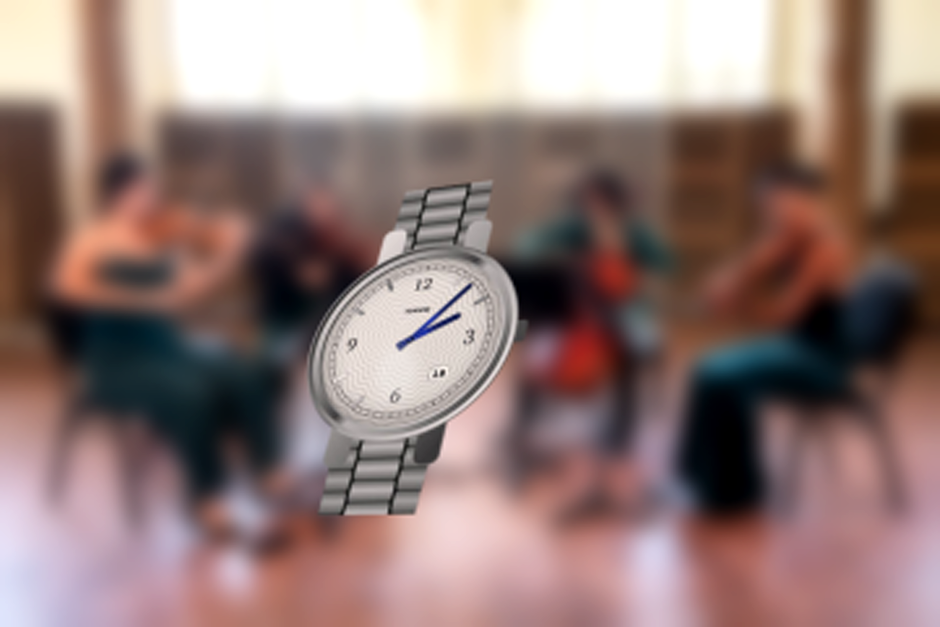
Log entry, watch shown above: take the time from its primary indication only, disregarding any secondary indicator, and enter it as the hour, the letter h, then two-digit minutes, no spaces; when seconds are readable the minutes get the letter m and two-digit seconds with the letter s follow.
2h07
